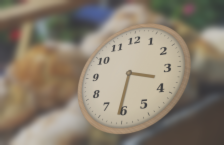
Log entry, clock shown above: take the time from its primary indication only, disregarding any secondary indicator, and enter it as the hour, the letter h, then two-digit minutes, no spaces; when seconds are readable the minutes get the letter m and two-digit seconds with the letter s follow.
3h31
